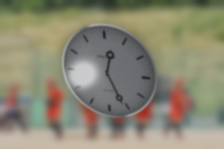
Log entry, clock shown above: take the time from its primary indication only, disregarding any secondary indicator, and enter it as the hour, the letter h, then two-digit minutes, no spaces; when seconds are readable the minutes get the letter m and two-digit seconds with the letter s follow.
12h26
